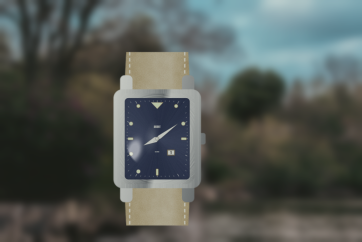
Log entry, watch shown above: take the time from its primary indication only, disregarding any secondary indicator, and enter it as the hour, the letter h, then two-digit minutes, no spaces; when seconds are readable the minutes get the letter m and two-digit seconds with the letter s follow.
8h09
